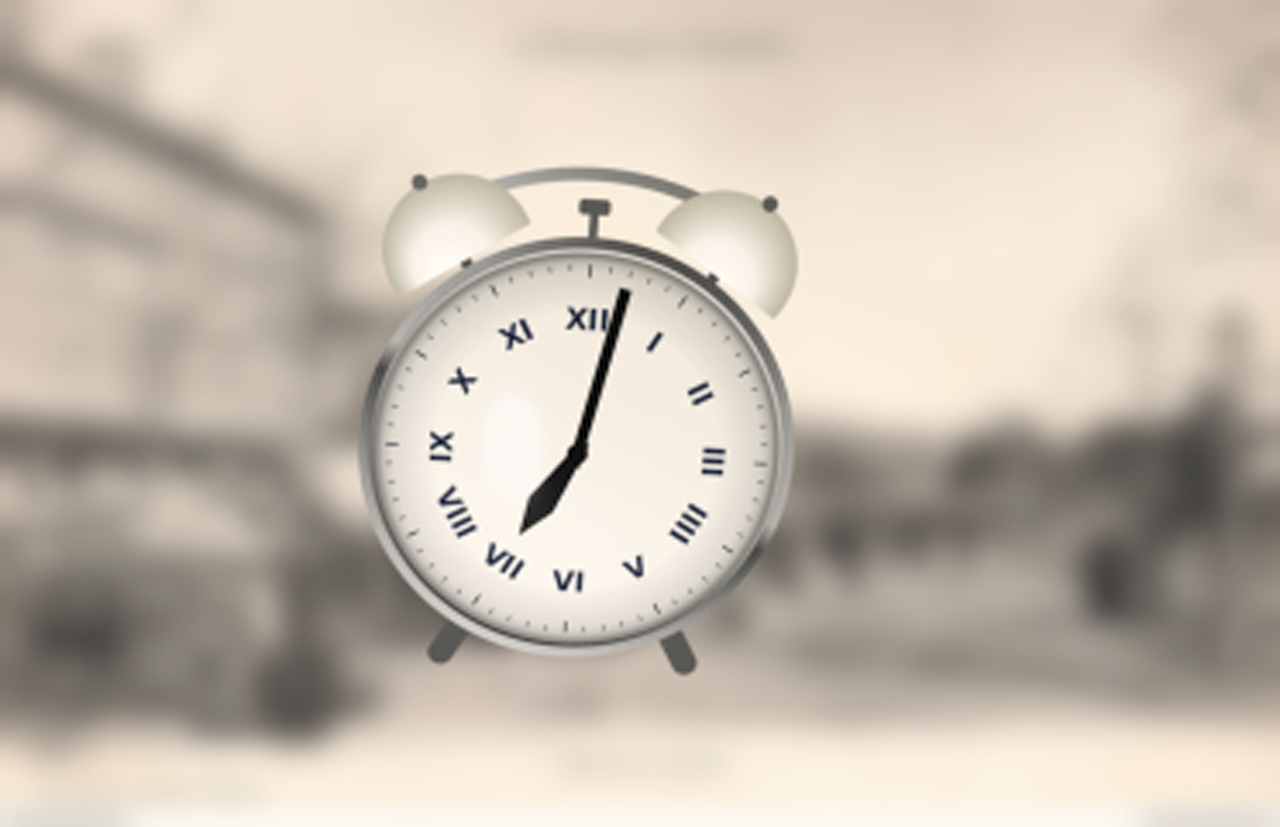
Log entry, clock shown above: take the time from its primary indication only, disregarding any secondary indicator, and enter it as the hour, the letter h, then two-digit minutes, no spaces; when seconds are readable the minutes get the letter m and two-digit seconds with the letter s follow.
7h02
